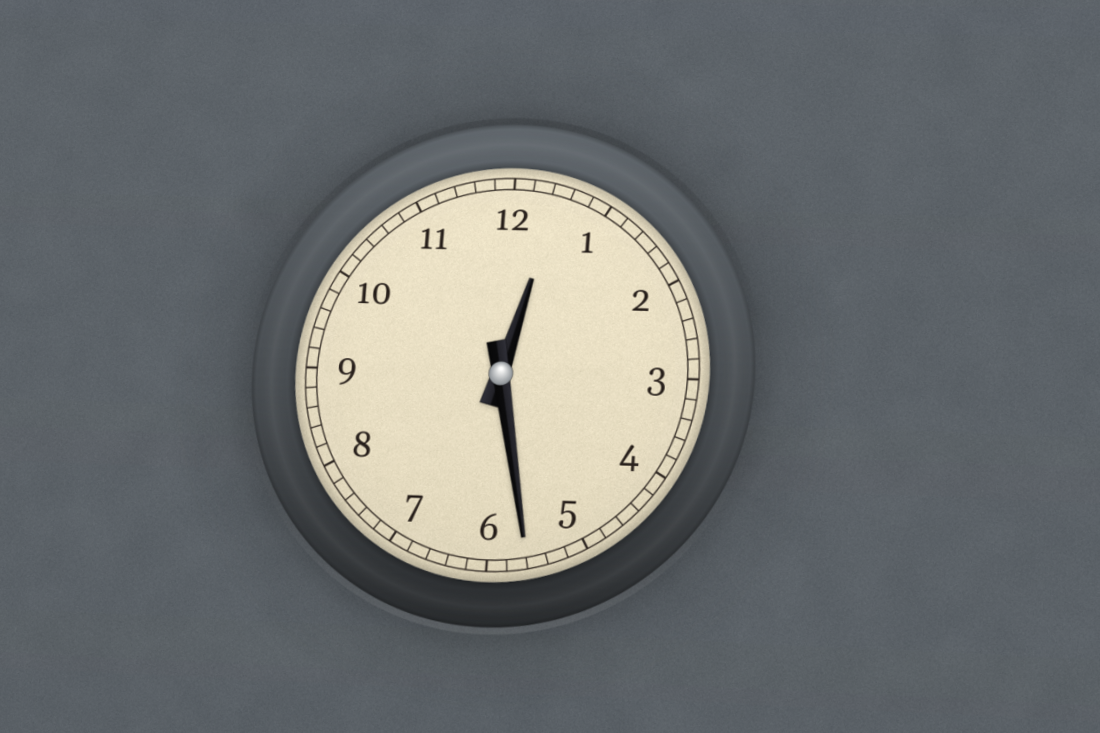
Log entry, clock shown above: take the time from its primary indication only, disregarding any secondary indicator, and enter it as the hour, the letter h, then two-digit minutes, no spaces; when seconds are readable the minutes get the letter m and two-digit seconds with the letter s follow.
12h28
